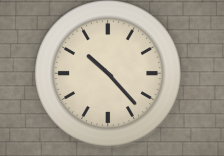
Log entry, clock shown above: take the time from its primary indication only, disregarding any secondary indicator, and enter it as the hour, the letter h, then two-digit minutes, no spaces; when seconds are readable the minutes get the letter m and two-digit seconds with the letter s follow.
10h23
